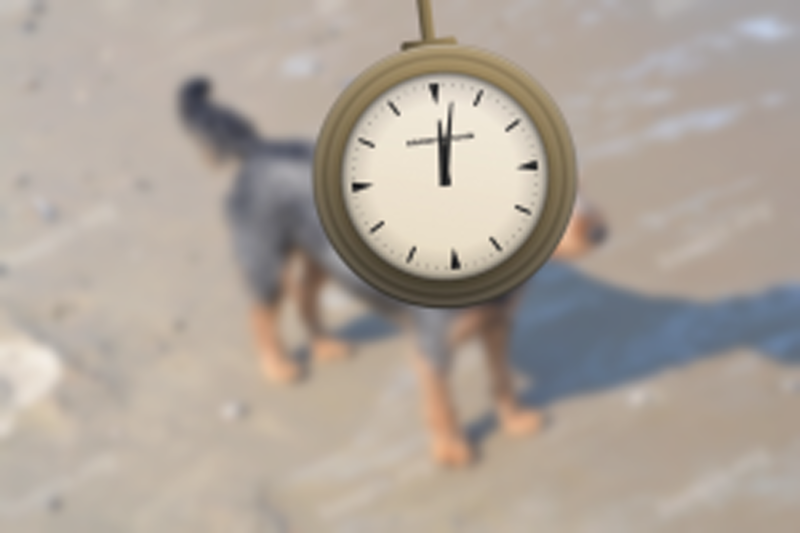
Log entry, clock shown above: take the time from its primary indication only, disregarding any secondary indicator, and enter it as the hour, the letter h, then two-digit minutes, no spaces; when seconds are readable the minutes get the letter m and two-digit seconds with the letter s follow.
12h02
